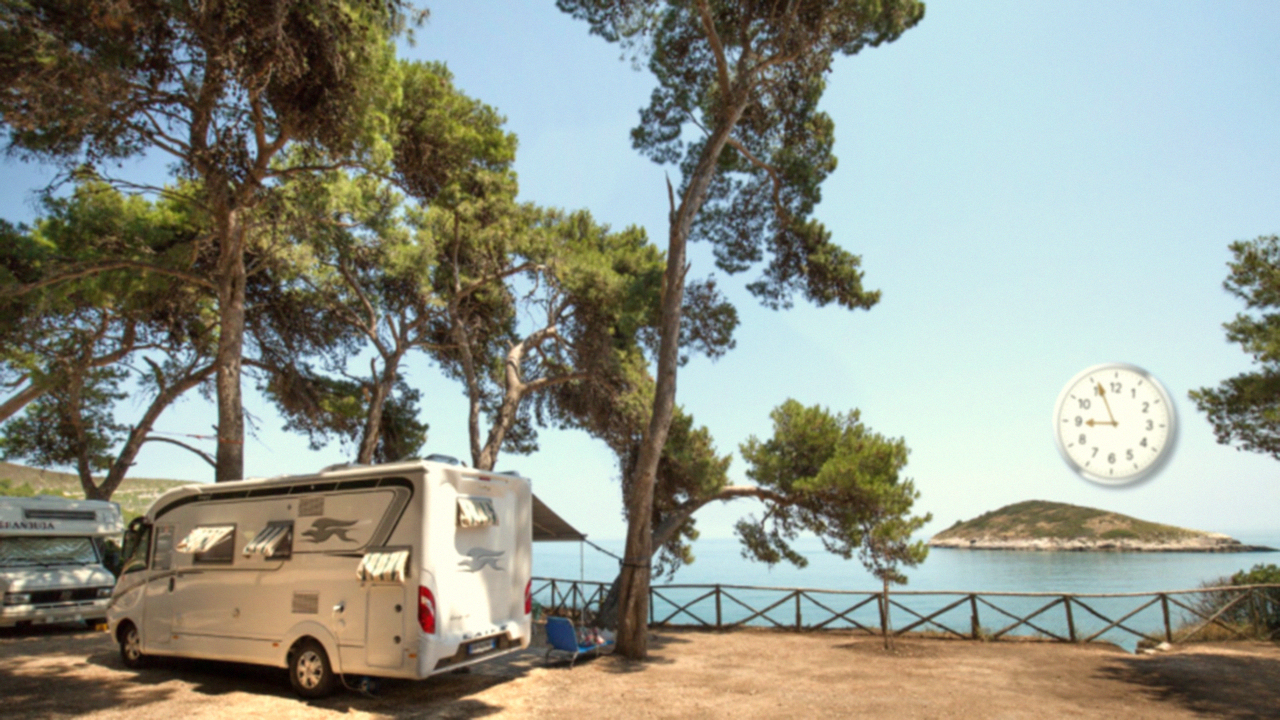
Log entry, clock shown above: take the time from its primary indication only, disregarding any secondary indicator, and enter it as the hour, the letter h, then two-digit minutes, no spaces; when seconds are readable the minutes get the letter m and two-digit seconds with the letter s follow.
8h56
